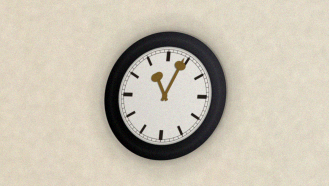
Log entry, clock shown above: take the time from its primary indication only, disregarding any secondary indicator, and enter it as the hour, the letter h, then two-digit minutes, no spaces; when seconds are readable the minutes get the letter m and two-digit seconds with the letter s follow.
11h04
